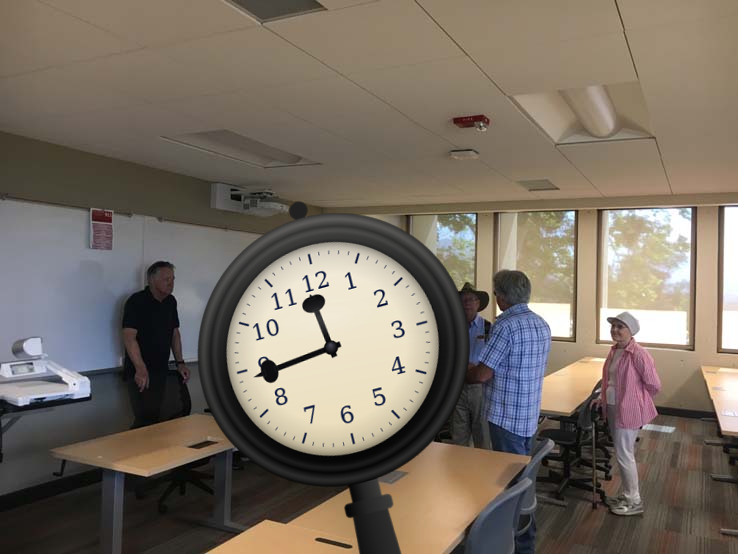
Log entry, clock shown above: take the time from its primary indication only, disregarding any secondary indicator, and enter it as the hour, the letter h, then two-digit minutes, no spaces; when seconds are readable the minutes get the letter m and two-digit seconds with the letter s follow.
11h44
